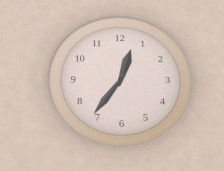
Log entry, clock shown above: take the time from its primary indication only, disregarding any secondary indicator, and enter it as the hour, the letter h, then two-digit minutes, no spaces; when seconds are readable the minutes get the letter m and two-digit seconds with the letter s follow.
12h36
